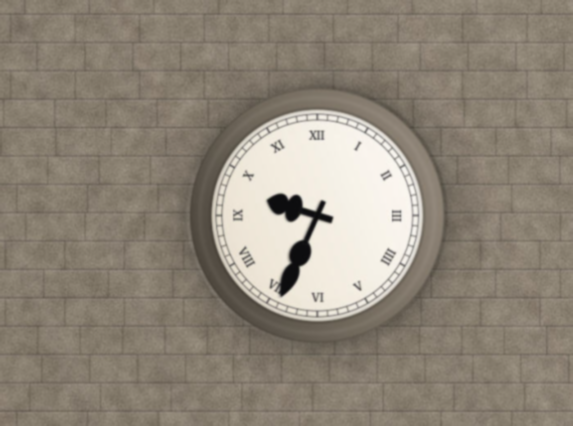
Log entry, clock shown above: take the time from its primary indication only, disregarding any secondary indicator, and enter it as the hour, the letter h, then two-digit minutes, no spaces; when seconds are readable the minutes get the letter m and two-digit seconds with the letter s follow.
9h34
